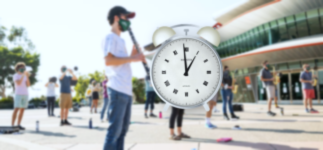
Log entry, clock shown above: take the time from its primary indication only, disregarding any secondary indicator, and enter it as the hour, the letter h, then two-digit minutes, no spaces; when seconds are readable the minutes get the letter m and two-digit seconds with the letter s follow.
12h59
